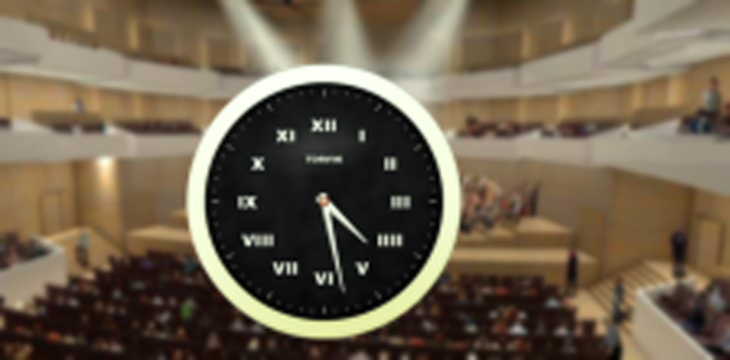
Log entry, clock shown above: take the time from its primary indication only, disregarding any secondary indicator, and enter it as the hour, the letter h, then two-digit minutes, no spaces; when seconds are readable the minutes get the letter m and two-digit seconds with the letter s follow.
4h28
